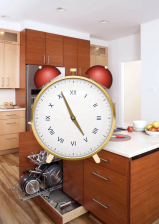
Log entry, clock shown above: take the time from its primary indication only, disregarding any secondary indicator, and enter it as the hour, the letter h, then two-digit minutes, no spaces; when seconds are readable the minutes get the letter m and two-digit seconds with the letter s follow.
4h56
